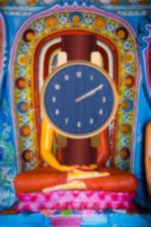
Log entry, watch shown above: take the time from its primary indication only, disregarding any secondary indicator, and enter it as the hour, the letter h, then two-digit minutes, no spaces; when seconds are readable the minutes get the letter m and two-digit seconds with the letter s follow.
2h10
